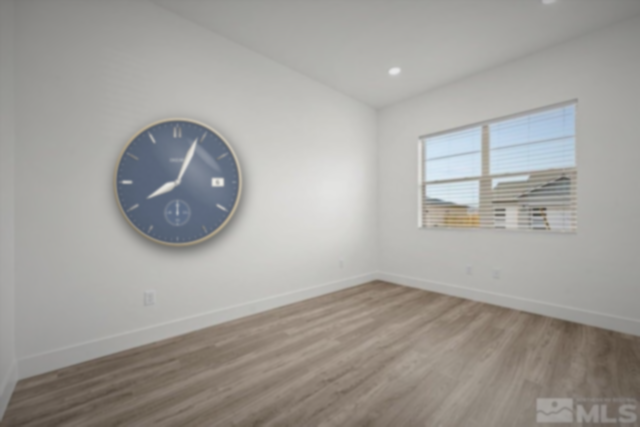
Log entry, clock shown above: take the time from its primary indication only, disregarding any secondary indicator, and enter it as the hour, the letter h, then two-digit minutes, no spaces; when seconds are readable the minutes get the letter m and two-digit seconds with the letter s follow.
8h04
